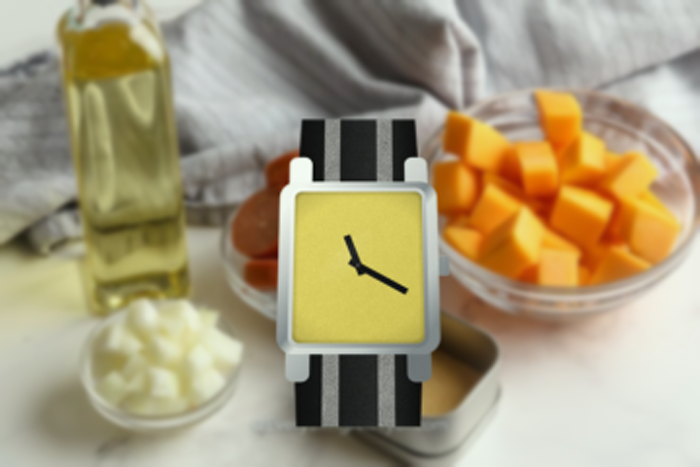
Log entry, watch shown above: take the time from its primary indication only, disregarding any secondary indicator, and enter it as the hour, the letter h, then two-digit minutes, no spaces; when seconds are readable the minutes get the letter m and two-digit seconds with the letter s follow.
11h20
